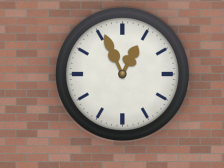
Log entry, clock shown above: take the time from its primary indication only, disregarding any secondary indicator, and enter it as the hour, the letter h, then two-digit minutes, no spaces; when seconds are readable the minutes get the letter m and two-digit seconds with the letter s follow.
12h56
